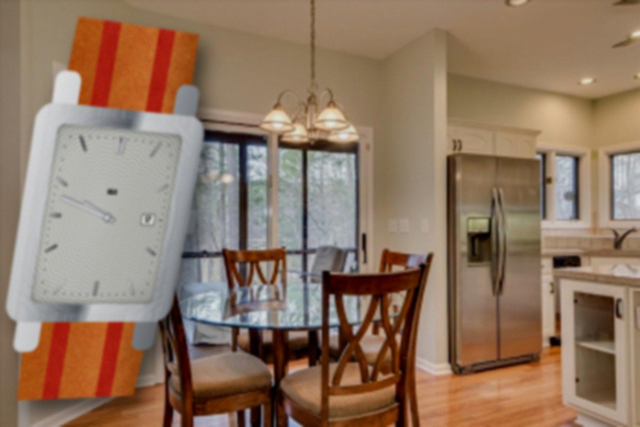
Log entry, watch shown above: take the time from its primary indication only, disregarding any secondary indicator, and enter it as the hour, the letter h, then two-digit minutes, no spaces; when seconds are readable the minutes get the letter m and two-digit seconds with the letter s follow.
9h48
